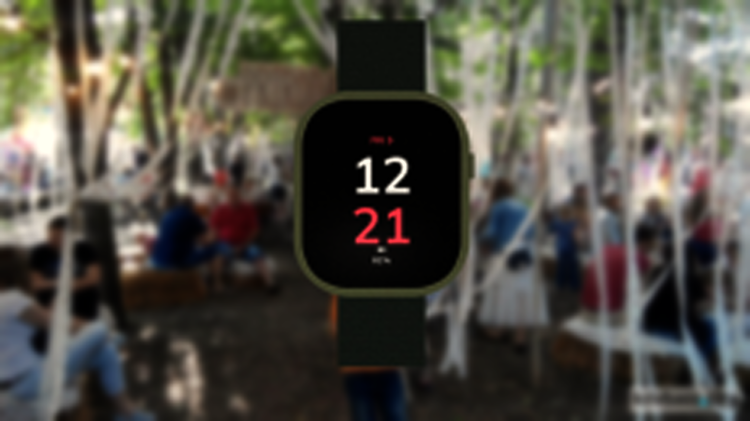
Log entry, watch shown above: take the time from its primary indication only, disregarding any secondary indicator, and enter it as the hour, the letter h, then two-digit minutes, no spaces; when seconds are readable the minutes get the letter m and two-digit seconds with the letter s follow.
12h21
